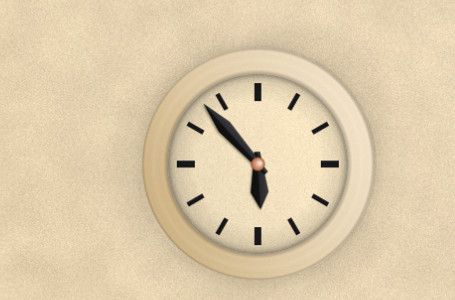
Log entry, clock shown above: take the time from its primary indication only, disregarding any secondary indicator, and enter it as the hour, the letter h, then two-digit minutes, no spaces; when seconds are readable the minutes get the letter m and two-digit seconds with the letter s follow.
5h53
